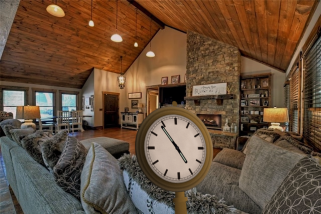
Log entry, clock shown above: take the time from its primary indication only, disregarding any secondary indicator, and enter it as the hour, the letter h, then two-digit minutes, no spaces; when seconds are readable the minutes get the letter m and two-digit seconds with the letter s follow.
4h54
